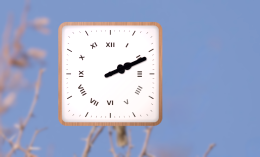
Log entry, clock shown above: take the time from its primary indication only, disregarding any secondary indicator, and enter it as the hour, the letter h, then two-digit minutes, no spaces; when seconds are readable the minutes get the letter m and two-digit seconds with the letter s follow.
2h11
